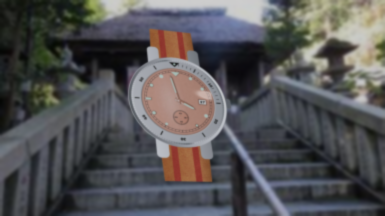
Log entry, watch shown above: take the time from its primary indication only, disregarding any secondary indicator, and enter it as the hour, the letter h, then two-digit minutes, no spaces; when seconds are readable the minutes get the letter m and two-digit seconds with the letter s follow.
3h58
